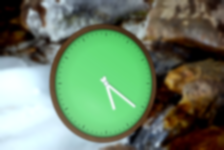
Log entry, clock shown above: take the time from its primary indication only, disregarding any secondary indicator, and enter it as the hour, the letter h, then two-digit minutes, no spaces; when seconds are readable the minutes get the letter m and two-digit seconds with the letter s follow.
5h21
